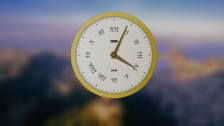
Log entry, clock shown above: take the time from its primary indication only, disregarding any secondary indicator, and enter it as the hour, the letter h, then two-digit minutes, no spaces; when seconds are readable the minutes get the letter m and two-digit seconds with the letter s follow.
4h04
